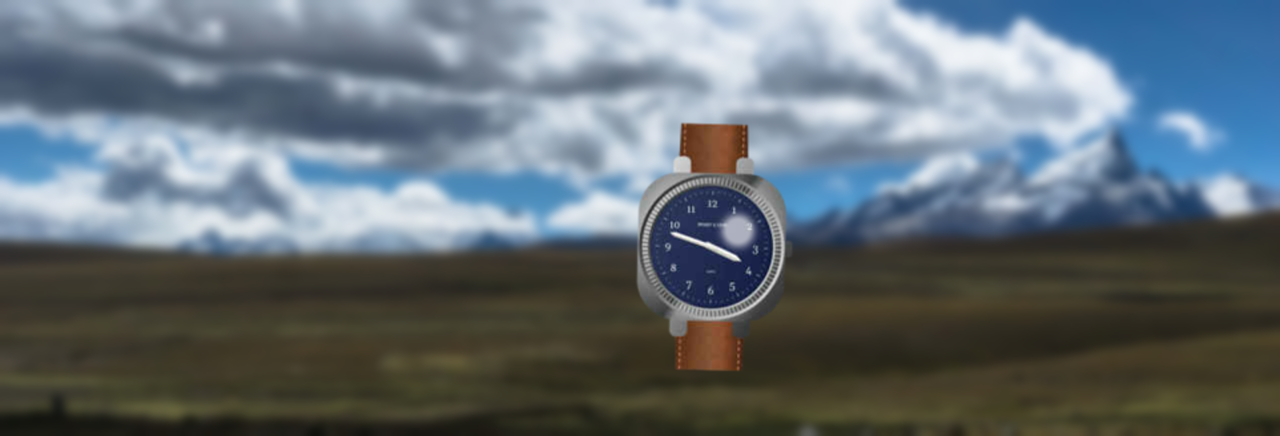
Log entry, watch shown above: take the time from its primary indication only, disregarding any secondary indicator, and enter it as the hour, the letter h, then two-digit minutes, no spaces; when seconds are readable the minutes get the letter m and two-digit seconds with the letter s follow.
3h48
